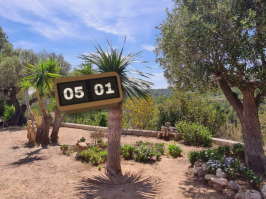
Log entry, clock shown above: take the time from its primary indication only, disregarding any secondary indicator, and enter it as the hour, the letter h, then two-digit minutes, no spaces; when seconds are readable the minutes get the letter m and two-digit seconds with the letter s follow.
5h01
